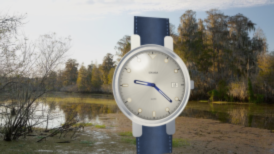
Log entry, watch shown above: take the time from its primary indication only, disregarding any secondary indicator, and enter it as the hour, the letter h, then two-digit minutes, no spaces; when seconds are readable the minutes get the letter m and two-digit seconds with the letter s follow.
9h22
